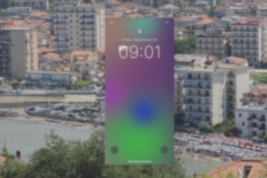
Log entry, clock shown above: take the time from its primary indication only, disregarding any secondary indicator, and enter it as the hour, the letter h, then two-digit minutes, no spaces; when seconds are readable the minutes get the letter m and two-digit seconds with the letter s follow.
9h01
